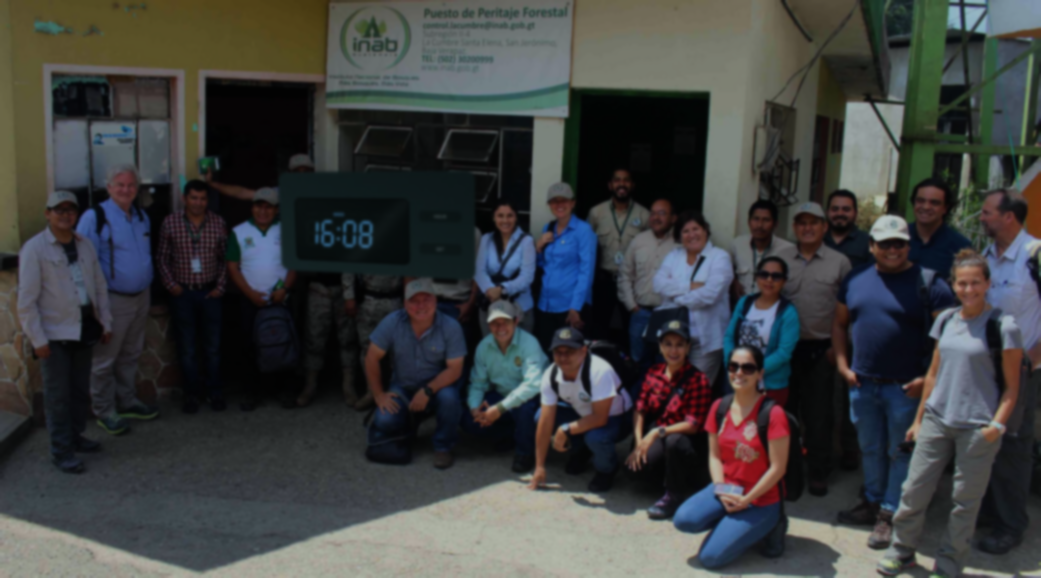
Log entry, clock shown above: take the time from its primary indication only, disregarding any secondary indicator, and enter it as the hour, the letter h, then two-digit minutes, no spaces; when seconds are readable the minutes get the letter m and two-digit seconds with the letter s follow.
16h08
